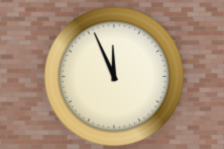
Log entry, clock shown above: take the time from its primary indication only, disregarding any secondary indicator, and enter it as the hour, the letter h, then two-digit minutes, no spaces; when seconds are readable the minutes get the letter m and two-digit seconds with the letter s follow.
11h56
